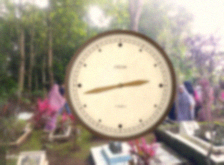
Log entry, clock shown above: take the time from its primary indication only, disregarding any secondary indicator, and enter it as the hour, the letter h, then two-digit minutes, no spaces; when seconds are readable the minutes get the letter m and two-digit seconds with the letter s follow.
2h43
